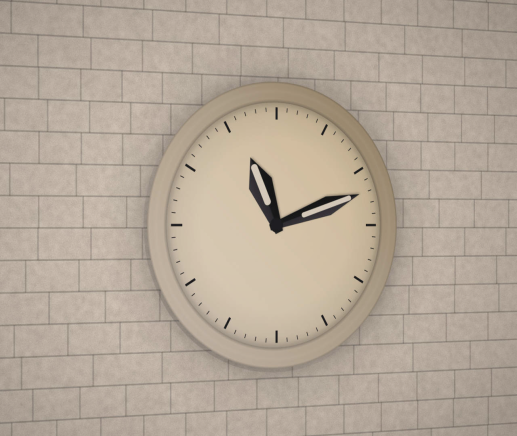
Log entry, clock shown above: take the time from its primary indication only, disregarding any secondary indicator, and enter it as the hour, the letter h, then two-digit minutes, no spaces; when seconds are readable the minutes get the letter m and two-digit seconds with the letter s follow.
11h12
